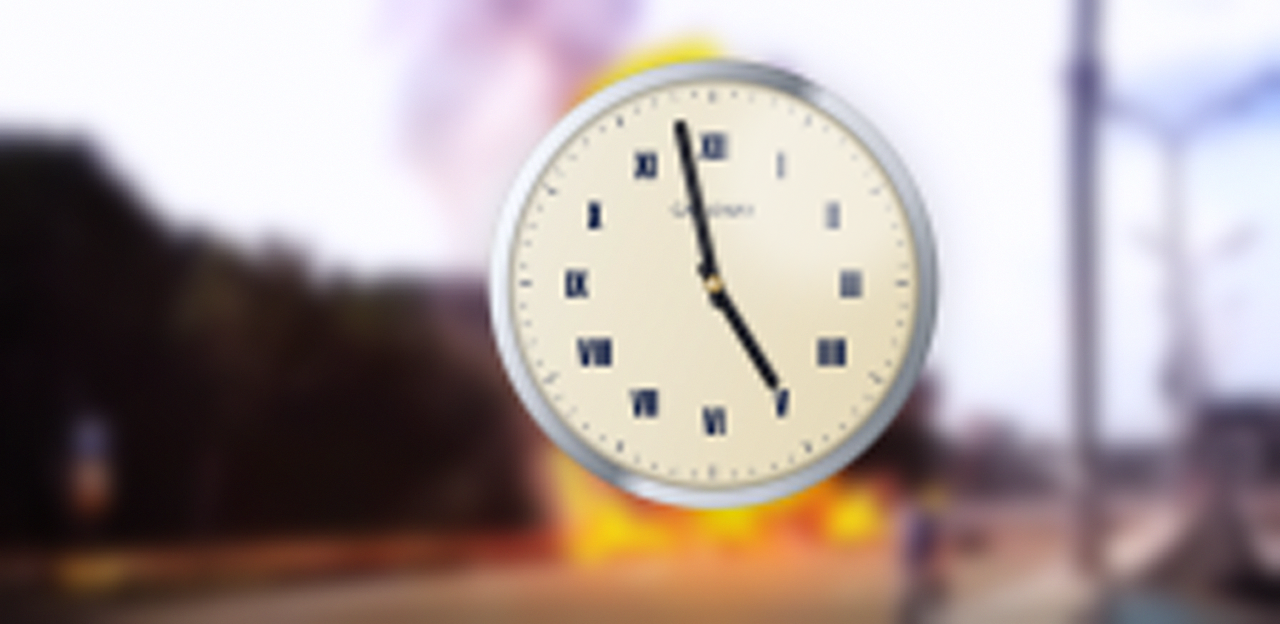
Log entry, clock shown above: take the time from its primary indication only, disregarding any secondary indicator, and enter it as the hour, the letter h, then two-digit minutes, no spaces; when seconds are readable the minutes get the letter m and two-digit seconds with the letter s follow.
4h58
